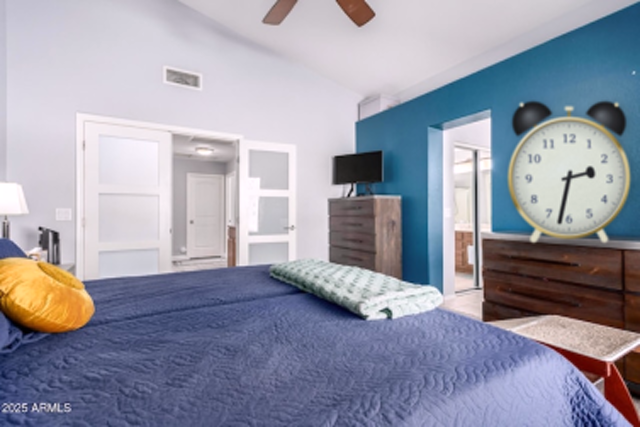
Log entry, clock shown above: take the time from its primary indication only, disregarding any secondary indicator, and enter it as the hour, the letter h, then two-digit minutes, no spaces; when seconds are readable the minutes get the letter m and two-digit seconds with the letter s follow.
2h32
